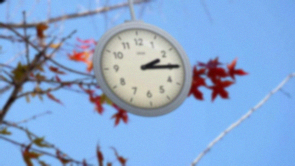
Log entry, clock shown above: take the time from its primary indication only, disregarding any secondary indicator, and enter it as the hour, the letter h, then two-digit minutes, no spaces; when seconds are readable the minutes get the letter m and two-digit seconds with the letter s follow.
2h15
